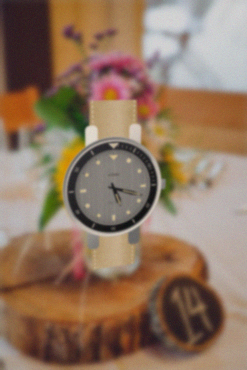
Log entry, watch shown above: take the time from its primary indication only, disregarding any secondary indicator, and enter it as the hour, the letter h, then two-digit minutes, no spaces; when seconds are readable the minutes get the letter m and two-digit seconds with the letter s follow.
5h18
